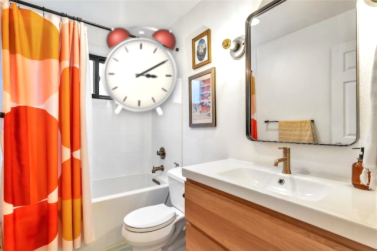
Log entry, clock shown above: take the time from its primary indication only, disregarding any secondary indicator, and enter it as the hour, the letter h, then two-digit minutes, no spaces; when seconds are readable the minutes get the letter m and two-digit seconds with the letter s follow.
3h10
